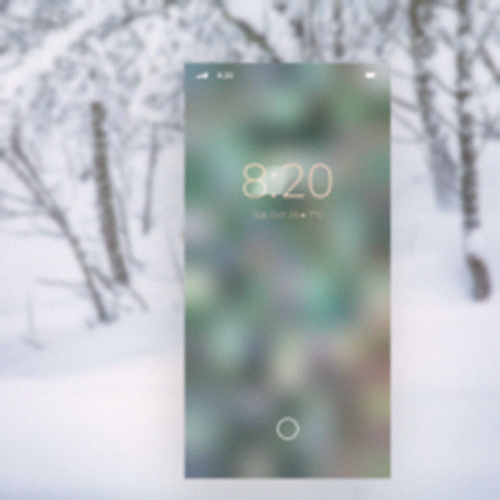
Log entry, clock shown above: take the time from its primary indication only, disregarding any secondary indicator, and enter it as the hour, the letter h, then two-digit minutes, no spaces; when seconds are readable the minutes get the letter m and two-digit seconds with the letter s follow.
8h20
